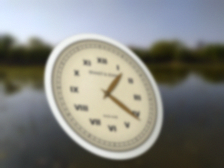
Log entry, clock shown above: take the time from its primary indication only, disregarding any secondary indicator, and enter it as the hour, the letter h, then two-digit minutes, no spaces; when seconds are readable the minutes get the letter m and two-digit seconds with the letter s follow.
1h21
